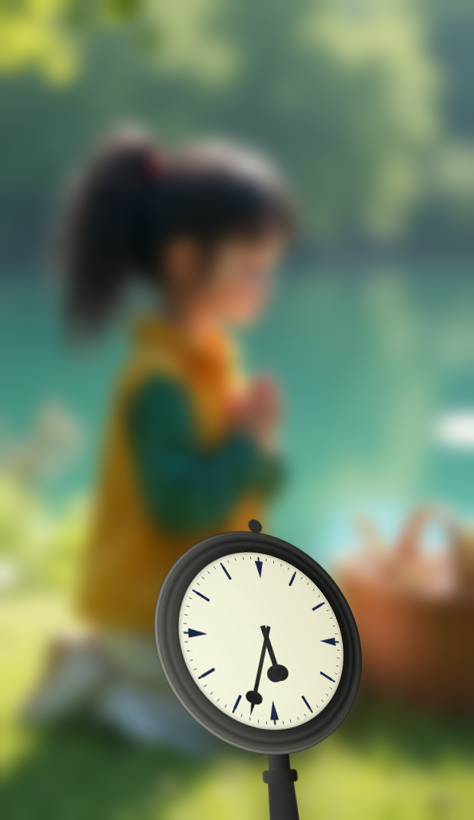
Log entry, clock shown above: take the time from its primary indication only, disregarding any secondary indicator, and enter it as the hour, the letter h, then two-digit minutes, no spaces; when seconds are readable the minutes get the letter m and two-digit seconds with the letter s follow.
5h33
